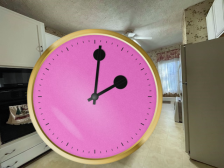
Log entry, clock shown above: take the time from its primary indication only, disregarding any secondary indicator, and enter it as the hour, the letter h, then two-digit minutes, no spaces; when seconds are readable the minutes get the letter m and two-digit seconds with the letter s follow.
2h01
